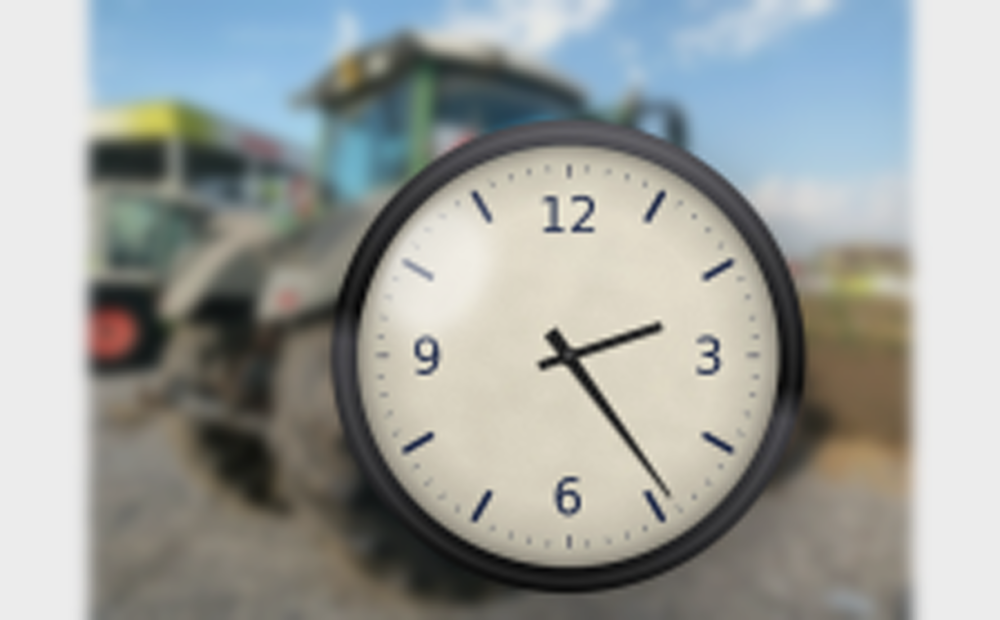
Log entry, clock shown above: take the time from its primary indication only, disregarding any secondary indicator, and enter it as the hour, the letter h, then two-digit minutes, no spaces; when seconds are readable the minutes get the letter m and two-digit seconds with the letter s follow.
2h24
